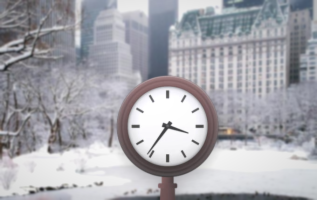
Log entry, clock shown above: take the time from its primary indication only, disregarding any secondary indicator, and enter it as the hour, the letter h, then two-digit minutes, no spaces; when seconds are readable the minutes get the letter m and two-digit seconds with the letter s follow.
3h36
